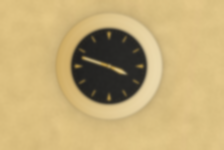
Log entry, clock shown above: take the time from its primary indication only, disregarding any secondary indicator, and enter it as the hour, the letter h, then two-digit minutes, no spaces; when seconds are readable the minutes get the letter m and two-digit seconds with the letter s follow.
3h48
